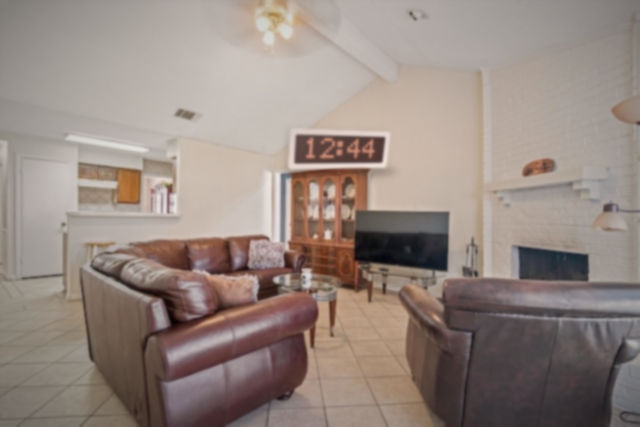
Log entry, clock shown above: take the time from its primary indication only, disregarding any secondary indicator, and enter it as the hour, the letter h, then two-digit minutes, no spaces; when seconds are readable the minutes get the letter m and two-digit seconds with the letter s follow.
12h44
